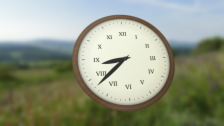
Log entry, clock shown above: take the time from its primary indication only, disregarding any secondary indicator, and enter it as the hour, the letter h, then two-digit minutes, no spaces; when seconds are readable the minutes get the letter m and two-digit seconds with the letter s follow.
8h38
